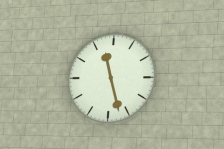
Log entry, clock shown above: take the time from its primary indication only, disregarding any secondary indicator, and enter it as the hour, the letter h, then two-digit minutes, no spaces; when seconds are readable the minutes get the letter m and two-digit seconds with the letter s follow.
11h27
